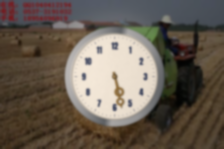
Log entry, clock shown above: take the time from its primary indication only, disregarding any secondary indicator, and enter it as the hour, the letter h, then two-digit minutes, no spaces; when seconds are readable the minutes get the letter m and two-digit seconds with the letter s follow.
5h28
